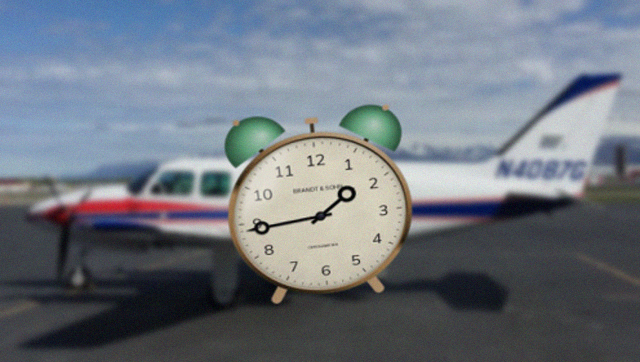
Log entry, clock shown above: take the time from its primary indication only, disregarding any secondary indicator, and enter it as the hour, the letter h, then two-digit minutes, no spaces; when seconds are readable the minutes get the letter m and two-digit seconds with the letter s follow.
1h44
